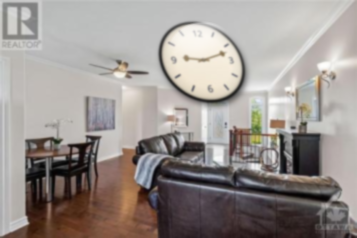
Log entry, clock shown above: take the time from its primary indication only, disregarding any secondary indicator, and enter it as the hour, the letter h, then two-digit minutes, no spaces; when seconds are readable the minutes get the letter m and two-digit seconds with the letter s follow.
9h12
